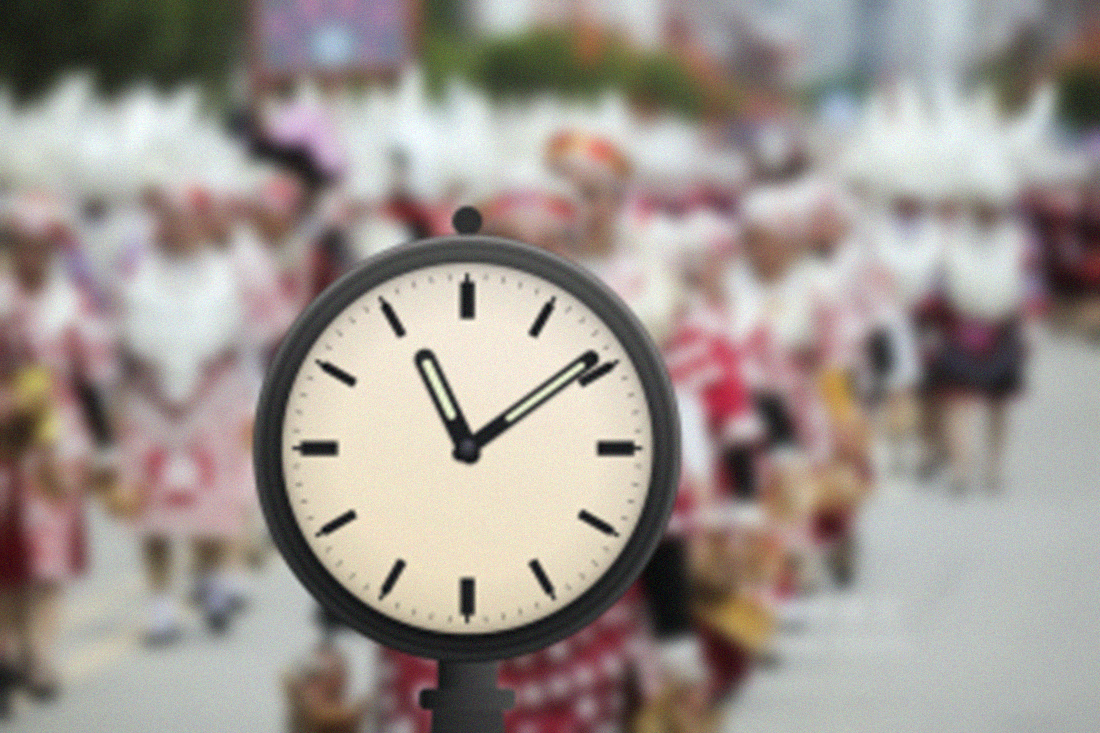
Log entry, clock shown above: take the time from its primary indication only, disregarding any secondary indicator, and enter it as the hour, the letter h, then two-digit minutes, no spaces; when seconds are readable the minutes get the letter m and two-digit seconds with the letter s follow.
11h09
